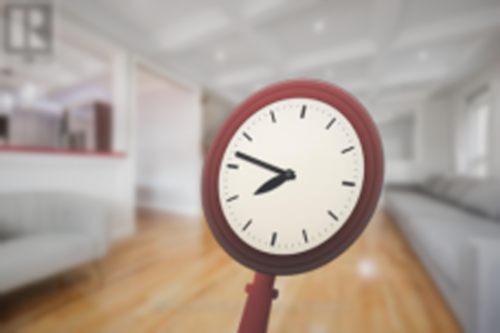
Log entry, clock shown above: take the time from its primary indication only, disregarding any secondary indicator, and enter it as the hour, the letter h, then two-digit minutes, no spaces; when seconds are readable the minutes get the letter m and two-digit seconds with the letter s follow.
7h47
